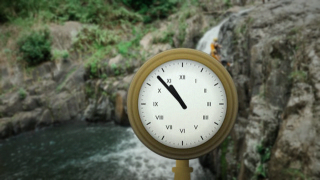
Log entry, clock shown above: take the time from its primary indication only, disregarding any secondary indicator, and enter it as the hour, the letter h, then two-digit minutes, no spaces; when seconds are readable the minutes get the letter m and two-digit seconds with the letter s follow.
10h53
